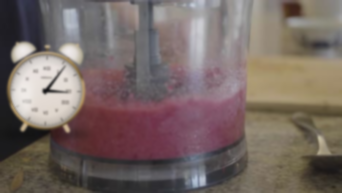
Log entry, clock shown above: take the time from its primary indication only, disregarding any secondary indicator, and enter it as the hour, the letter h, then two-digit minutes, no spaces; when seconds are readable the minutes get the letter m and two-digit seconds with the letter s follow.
3h06
